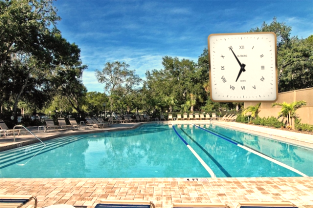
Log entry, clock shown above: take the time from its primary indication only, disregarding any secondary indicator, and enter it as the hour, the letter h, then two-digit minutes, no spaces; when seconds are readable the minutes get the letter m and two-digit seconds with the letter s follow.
6h55
